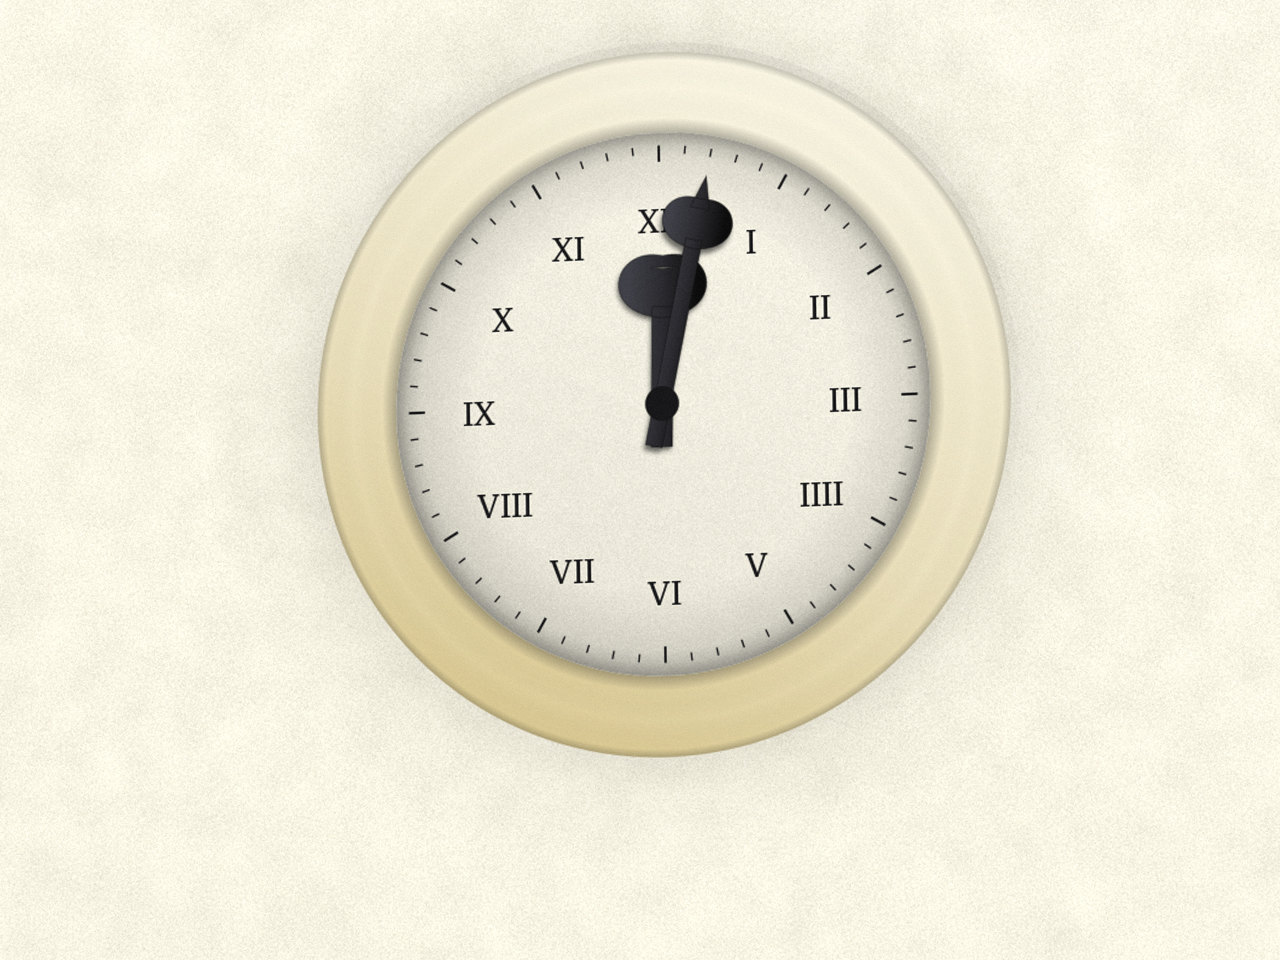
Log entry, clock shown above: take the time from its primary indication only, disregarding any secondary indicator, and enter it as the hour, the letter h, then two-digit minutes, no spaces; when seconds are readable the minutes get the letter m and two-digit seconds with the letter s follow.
12h02
